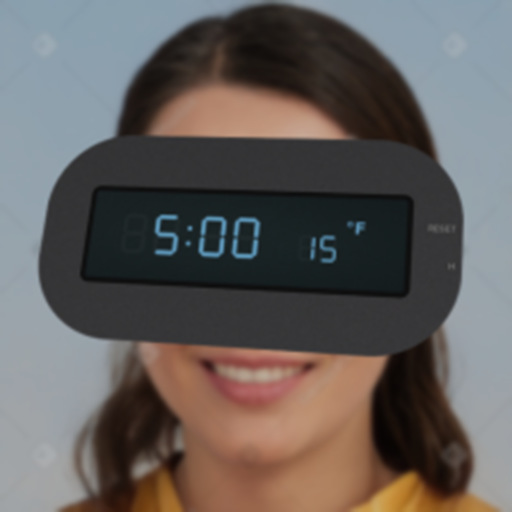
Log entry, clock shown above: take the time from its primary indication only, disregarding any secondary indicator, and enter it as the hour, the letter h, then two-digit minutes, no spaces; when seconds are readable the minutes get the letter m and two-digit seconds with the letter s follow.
5h00
